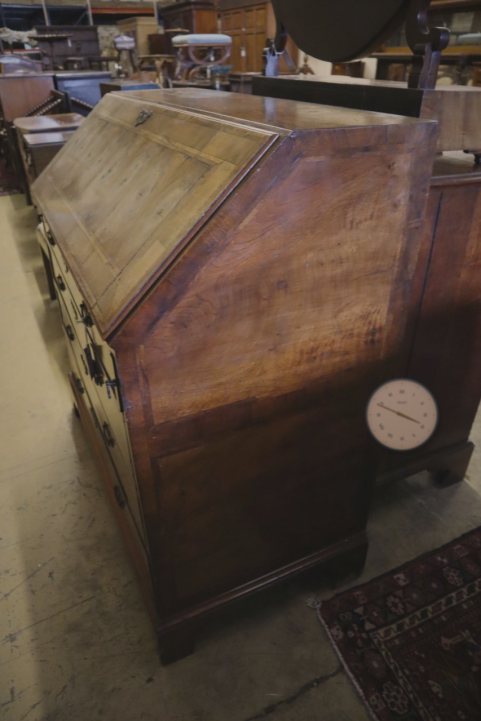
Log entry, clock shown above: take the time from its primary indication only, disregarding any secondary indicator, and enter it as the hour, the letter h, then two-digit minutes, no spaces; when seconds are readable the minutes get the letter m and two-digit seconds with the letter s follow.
3h49
